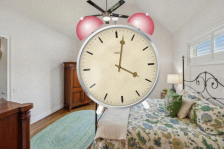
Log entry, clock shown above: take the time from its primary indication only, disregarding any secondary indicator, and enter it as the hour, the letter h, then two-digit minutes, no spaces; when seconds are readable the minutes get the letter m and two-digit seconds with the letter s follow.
4h02
